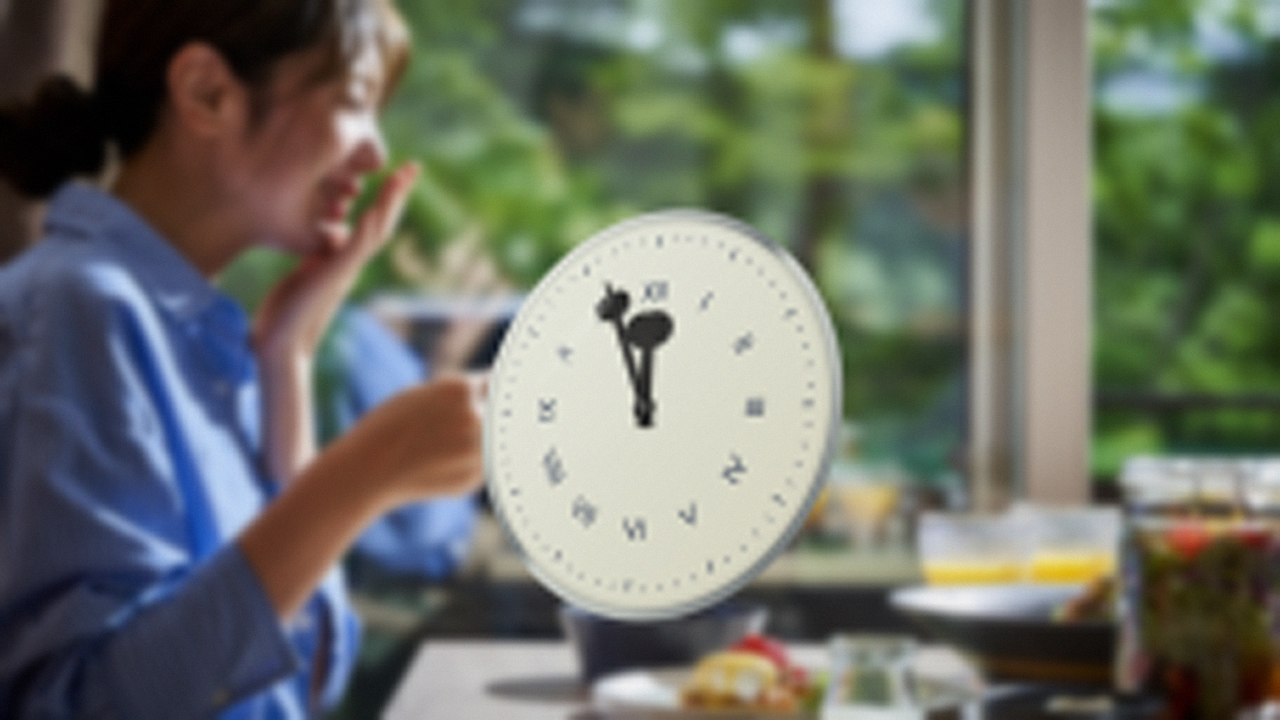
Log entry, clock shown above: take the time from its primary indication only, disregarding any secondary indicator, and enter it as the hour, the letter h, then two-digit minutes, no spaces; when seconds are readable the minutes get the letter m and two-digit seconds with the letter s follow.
11h56
